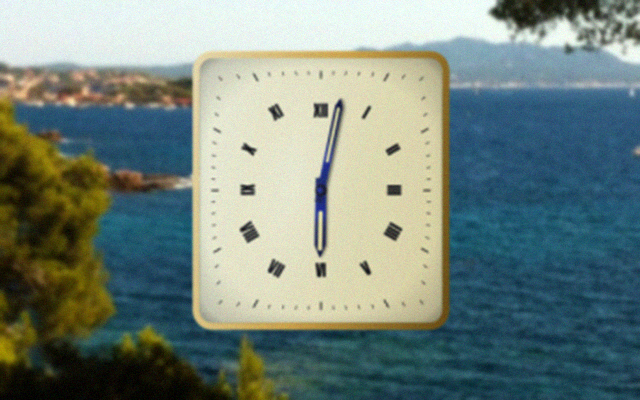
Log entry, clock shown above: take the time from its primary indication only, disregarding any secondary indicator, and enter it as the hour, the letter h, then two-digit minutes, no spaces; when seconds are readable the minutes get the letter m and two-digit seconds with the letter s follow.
6h02
